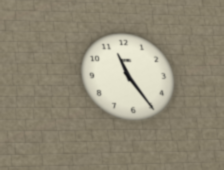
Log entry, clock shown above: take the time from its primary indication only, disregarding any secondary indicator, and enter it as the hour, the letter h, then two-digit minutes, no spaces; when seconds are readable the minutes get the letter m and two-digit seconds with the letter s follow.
11h25
